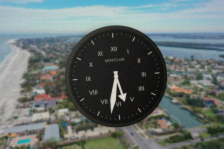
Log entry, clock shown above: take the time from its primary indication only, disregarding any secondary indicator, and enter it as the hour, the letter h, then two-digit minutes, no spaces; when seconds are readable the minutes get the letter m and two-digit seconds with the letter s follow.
5h32
